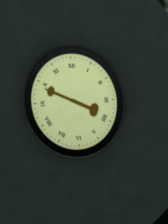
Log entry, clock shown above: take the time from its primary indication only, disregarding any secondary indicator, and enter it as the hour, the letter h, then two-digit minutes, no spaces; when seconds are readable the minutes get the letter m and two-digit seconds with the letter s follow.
3h49
